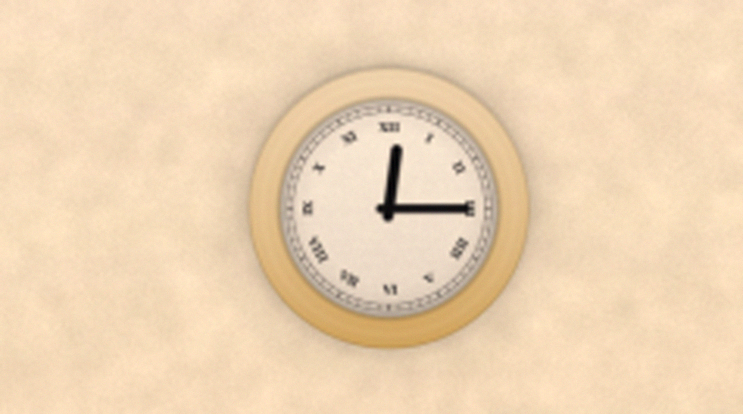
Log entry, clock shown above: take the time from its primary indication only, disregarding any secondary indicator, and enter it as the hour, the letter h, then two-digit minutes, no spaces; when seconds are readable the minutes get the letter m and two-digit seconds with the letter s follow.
12h15
